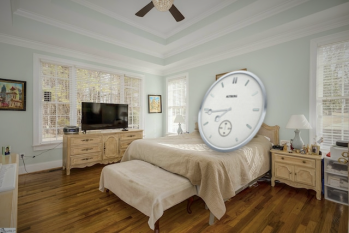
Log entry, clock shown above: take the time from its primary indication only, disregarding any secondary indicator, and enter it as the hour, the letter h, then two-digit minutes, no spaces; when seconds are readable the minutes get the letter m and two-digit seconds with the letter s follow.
7h44
